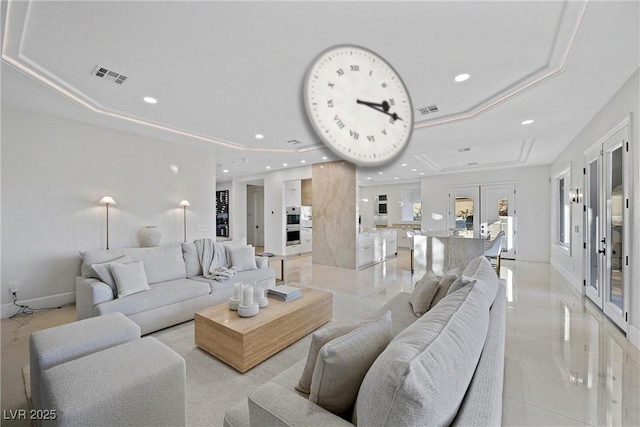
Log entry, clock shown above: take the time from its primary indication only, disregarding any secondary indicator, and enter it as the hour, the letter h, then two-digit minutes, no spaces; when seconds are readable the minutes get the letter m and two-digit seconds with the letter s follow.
3h19
